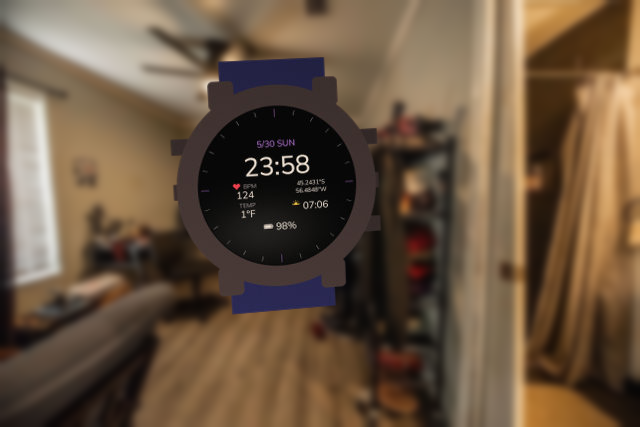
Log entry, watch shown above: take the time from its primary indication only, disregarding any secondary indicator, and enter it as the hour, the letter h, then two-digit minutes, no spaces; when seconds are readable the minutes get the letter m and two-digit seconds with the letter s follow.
23h58
